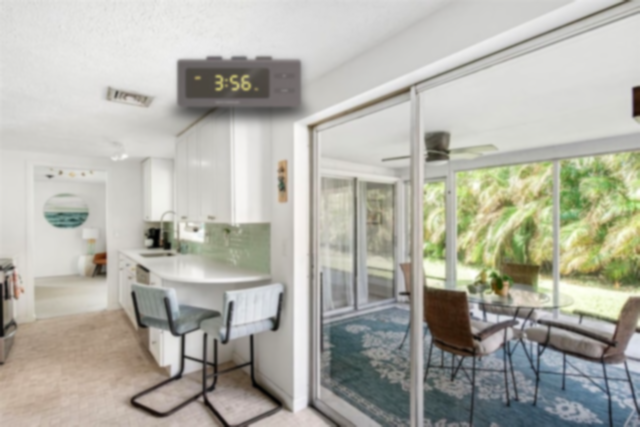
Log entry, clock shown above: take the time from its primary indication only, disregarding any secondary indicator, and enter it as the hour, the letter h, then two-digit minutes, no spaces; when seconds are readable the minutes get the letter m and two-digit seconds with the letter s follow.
3h56
